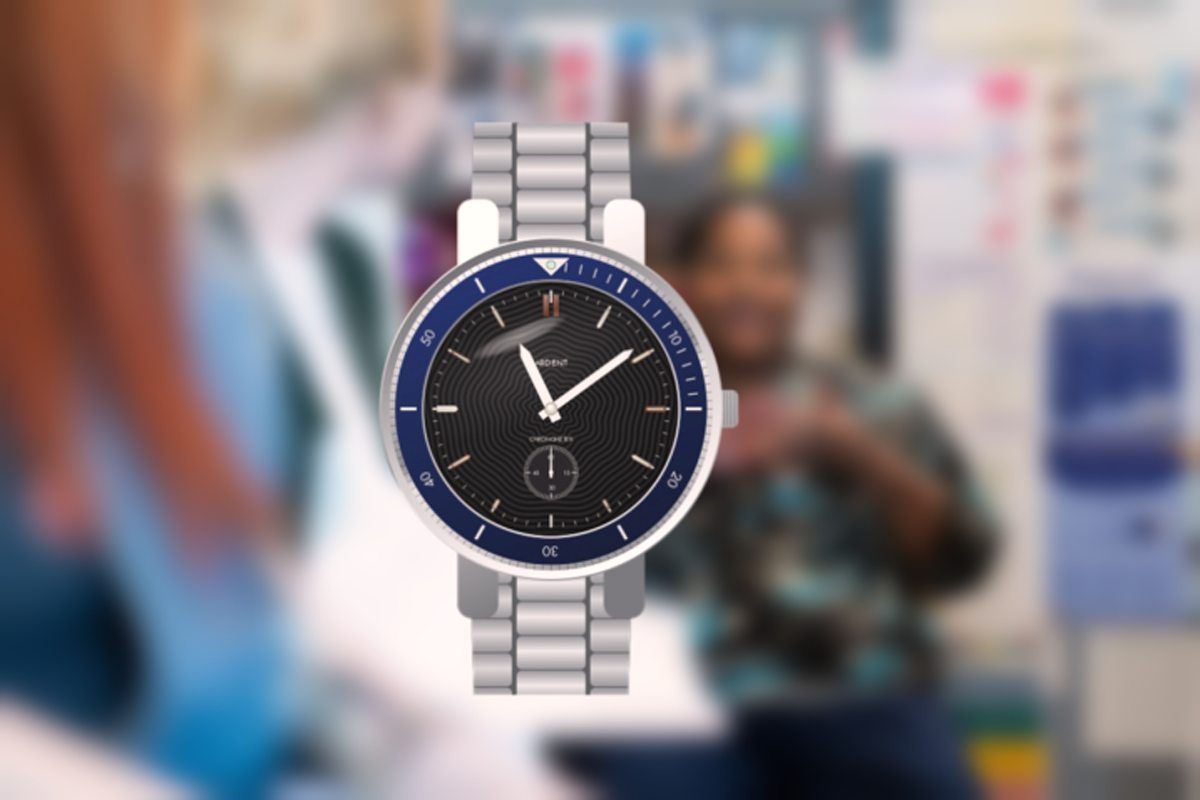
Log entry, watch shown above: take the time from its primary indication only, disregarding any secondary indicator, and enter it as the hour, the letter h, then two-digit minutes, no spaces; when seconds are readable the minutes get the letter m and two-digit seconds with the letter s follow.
11h09
